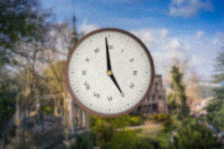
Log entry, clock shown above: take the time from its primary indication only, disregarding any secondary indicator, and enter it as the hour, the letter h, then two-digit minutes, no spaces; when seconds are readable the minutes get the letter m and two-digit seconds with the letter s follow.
4h59
